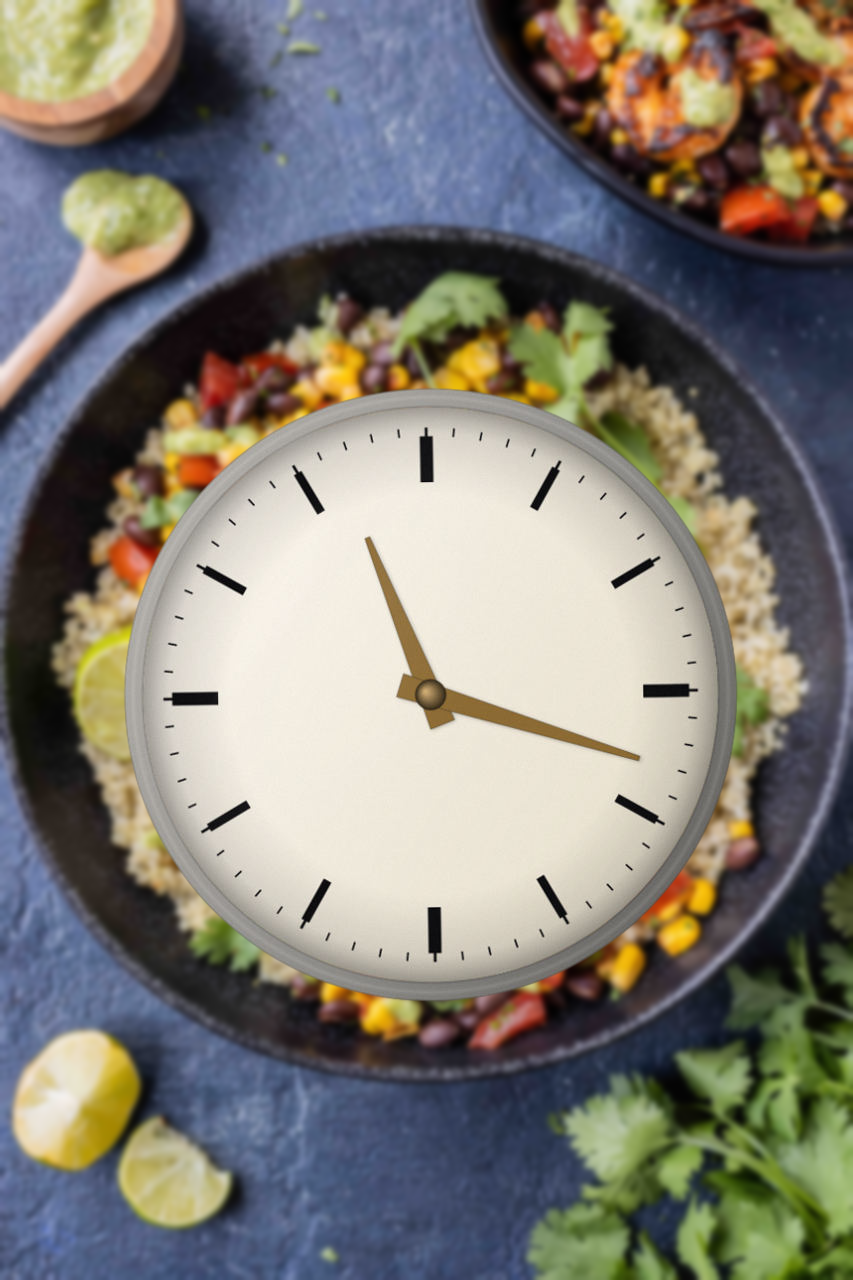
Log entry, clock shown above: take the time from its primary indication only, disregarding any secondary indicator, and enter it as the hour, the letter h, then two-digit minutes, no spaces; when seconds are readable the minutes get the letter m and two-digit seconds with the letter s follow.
11h18
